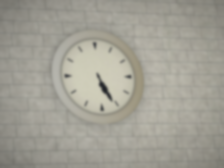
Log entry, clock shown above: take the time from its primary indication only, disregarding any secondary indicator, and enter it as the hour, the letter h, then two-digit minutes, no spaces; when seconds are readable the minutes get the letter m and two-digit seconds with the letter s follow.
5h26
